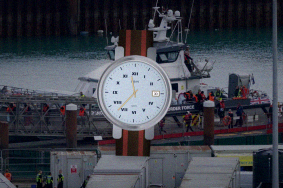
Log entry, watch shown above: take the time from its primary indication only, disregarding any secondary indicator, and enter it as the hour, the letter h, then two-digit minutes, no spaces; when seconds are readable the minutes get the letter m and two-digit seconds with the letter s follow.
11h37
